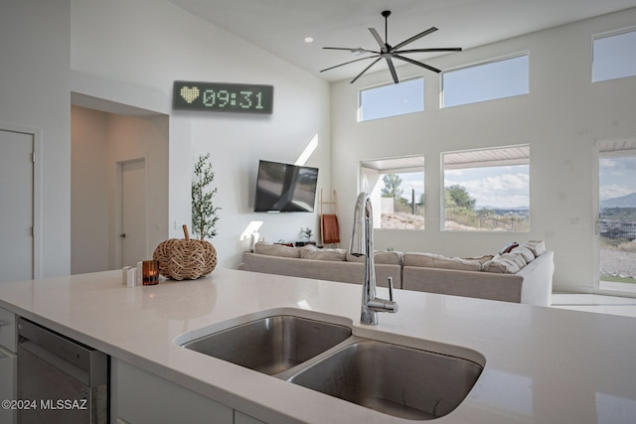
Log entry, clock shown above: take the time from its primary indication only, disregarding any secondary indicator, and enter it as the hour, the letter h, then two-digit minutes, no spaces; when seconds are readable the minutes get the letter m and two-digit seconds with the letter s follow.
9h31
